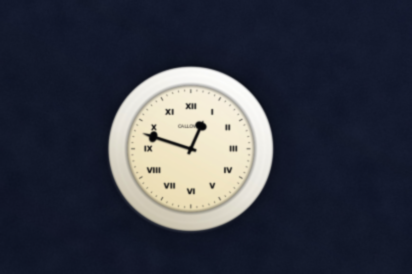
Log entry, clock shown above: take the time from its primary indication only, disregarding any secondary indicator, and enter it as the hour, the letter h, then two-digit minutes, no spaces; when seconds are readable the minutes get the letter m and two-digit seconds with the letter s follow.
12h48
